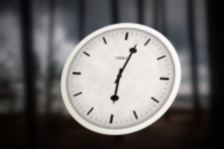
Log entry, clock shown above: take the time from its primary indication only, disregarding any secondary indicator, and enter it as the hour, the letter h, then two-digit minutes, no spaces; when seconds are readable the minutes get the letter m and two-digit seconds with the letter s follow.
6h03
